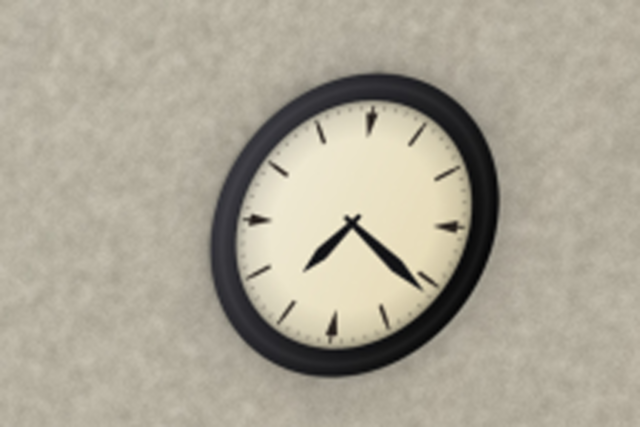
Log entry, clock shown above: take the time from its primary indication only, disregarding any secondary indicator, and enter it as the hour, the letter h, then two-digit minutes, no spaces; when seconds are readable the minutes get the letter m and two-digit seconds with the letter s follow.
7h21
